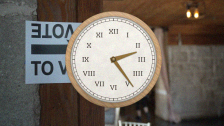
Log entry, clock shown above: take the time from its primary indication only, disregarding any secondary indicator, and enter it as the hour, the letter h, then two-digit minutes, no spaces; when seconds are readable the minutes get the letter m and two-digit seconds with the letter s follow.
2h24
